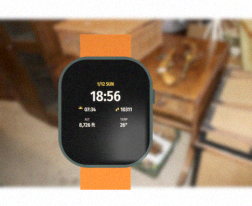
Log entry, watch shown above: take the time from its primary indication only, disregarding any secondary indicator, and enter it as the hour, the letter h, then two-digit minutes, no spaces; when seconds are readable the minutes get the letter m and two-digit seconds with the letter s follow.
18h56
